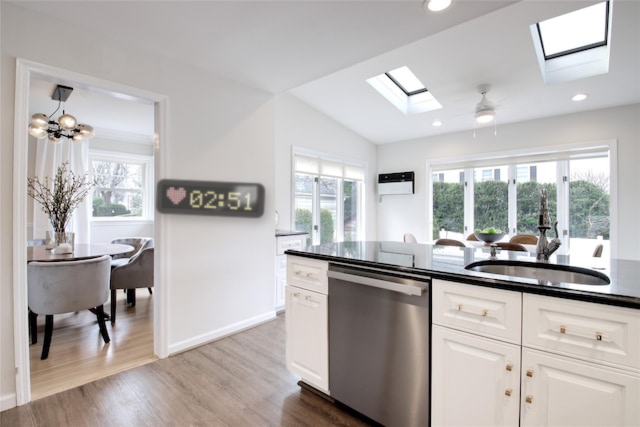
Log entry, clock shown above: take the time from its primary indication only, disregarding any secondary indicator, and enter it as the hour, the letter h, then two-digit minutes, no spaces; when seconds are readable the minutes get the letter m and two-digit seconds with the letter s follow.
2h51
